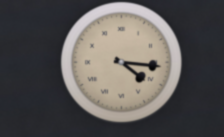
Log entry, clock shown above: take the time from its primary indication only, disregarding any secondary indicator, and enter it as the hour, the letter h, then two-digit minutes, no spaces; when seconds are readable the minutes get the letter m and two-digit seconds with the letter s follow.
4h16
